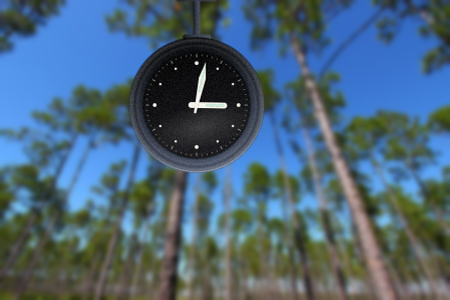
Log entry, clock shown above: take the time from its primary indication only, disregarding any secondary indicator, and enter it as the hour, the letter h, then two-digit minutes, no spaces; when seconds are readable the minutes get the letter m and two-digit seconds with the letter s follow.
3h02
